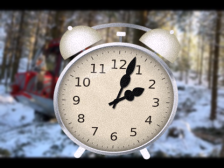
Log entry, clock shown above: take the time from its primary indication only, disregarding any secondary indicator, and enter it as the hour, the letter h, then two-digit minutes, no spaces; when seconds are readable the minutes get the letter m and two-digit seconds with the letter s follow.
2h03
